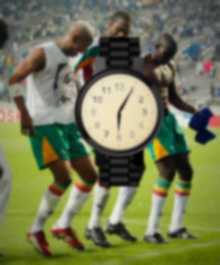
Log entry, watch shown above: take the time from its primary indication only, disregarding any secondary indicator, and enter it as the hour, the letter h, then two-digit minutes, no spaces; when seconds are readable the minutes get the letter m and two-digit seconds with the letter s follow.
6h05
